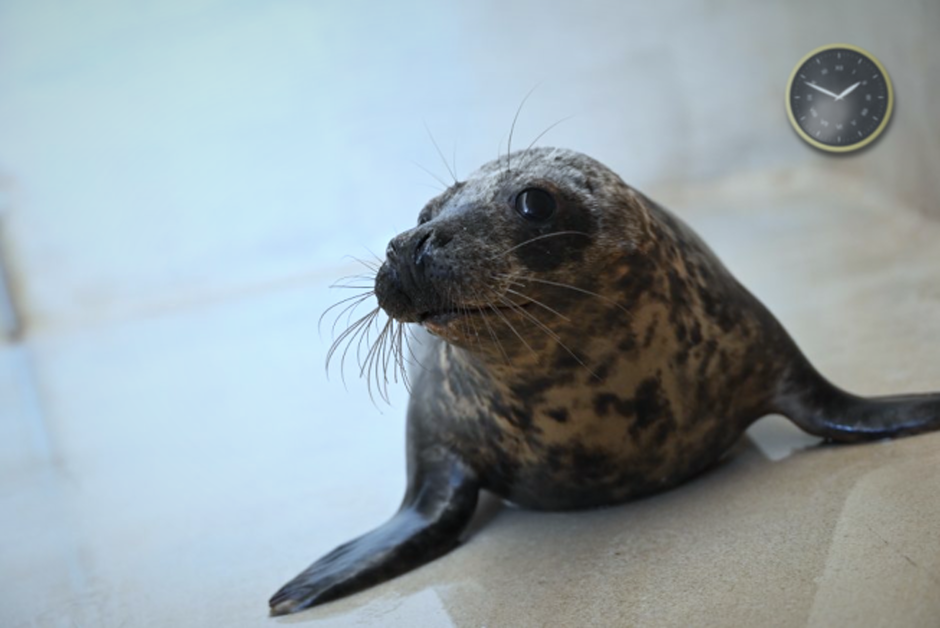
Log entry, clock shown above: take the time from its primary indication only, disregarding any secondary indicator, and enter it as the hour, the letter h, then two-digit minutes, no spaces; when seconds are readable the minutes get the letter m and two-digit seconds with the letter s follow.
1h49
